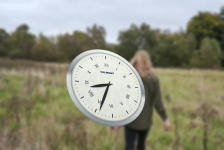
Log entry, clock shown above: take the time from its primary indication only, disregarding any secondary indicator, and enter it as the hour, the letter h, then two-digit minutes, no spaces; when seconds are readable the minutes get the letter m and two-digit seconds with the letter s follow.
8h34
